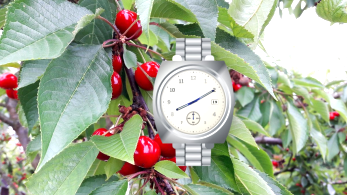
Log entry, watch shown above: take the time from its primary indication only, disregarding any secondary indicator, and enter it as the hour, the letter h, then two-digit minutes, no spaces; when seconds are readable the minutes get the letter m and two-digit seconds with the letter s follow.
8h10
